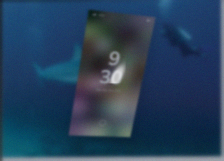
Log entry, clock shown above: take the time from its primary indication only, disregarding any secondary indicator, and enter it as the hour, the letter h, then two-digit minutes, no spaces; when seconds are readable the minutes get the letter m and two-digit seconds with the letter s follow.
9h30
